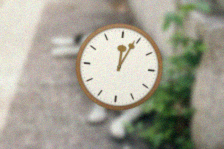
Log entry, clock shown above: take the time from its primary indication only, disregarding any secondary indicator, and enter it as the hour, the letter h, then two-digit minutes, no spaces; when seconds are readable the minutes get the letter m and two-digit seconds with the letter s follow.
12h04
